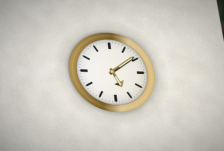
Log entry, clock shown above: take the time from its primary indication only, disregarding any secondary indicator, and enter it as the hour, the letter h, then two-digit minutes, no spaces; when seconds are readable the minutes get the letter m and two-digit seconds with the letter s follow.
5h09
